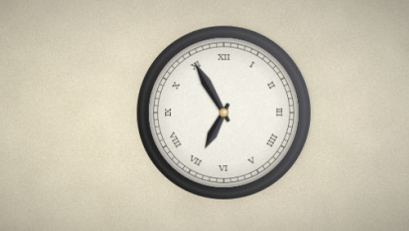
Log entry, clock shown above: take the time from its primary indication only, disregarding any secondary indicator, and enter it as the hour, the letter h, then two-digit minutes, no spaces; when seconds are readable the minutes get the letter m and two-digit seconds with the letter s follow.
6h55
